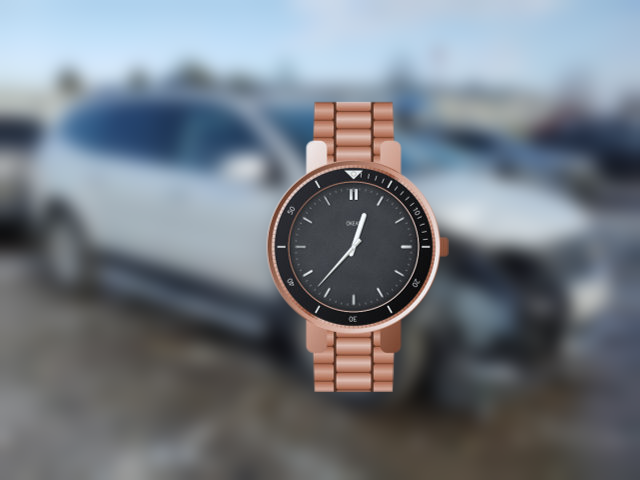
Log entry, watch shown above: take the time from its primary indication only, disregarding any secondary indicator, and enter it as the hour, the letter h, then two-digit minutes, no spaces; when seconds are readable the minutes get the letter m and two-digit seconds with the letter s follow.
12h37
